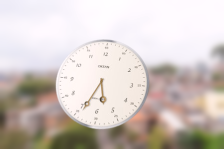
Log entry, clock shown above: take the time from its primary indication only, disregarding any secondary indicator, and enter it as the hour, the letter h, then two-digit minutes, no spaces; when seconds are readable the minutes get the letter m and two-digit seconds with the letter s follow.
5h34
